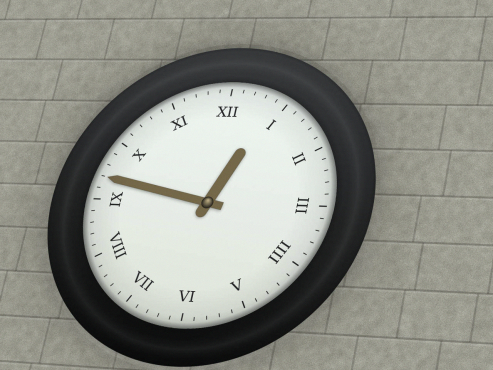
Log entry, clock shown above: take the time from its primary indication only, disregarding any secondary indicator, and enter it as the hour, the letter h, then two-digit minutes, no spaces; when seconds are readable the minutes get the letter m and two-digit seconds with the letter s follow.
12h47
